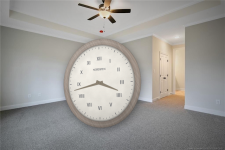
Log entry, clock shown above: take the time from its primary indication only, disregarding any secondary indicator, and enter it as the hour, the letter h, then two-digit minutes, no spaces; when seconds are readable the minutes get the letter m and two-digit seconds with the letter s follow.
3h43
